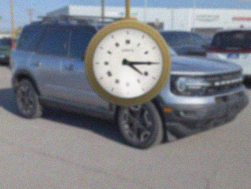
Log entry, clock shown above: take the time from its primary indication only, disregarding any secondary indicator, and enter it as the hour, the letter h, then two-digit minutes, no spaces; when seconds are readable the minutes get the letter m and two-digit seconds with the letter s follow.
4h15
